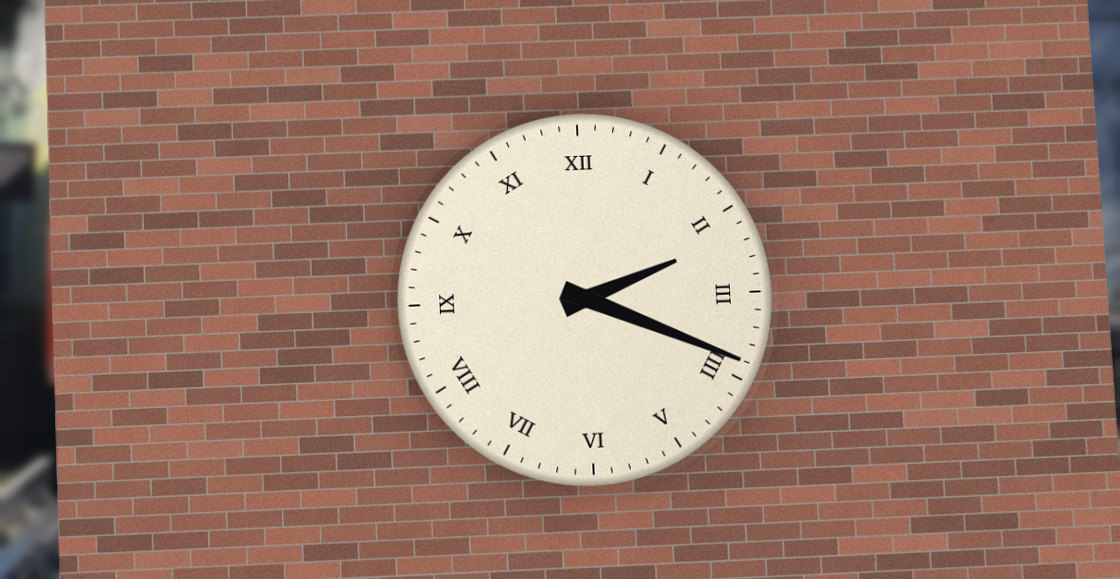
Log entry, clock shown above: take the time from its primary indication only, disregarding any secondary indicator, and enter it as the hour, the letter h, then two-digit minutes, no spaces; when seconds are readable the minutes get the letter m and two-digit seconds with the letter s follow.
2h19
